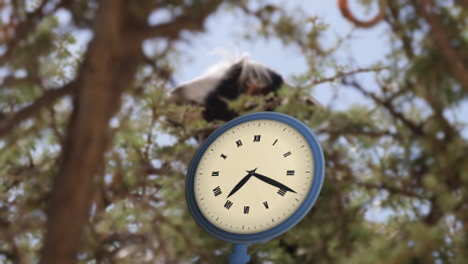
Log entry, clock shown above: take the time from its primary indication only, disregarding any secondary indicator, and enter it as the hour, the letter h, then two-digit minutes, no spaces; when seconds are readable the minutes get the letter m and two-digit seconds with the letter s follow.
7h19
